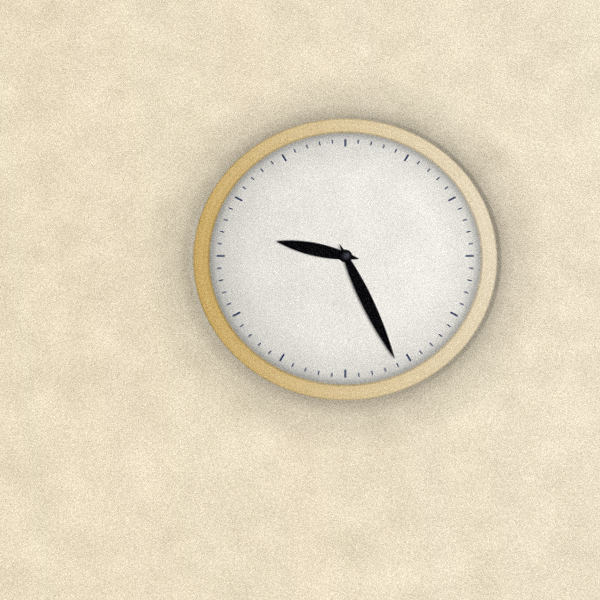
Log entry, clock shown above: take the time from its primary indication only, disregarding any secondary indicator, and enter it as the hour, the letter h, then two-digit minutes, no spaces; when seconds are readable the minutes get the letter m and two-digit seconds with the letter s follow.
9h26
